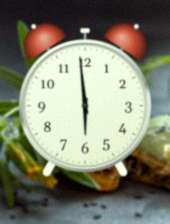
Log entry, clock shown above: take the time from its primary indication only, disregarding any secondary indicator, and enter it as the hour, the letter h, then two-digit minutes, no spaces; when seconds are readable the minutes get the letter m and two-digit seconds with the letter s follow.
5h59
